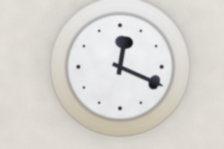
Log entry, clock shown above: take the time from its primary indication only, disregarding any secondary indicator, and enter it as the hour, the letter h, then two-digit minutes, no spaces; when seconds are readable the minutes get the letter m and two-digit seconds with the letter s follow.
12h19
